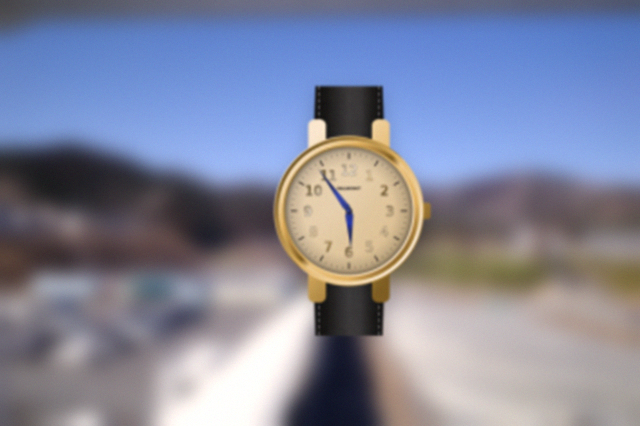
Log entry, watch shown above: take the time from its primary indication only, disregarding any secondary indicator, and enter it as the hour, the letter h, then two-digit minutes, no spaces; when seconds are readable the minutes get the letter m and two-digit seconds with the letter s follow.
5h54
